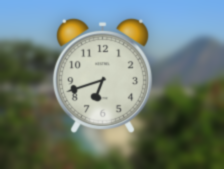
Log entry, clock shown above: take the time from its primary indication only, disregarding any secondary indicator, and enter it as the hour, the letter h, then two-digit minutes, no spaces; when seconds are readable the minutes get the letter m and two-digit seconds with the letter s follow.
6h42
